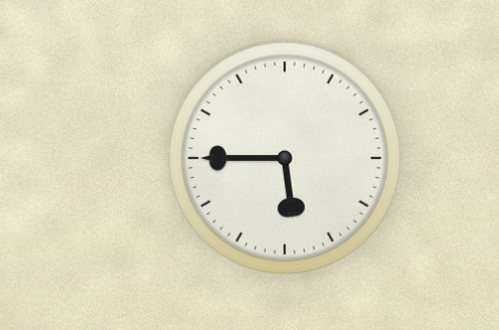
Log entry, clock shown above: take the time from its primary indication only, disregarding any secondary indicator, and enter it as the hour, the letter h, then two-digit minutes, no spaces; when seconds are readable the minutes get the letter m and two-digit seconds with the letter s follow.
5h45
